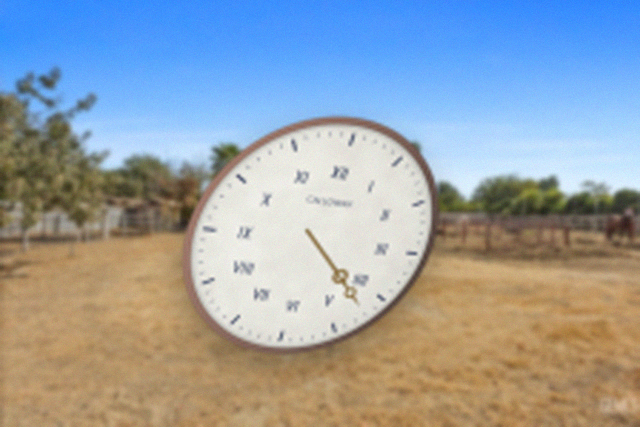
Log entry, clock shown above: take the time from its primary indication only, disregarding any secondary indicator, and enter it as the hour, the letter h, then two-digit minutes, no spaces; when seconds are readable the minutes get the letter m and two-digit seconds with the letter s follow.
4h22
